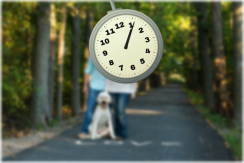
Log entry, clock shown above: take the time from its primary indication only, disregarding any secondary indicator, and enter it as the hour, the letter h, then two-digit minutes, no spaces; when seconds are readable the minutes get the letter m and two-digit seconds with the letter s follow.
1h06
